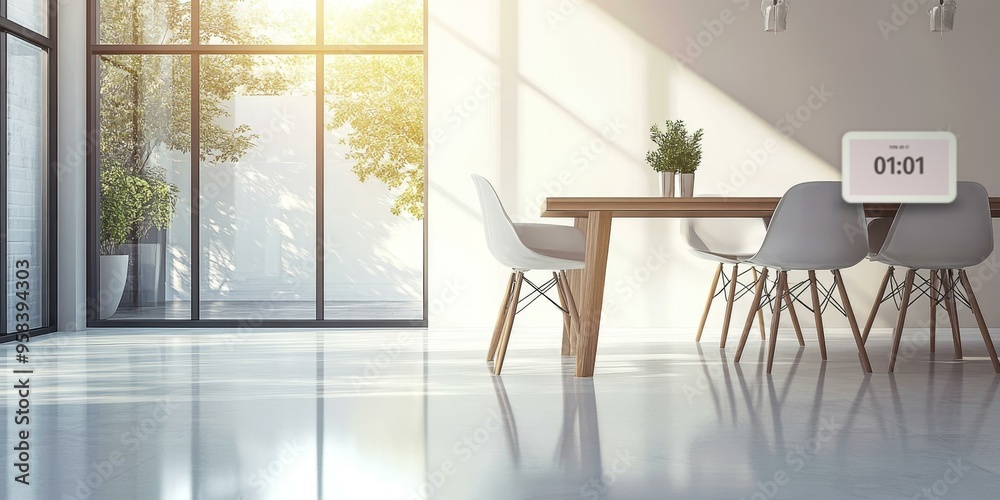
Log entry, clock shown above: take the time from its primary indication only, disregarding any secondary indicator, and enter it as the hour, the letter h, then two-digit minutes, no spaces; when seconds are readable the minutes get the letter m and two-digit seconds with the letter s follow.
1h01
